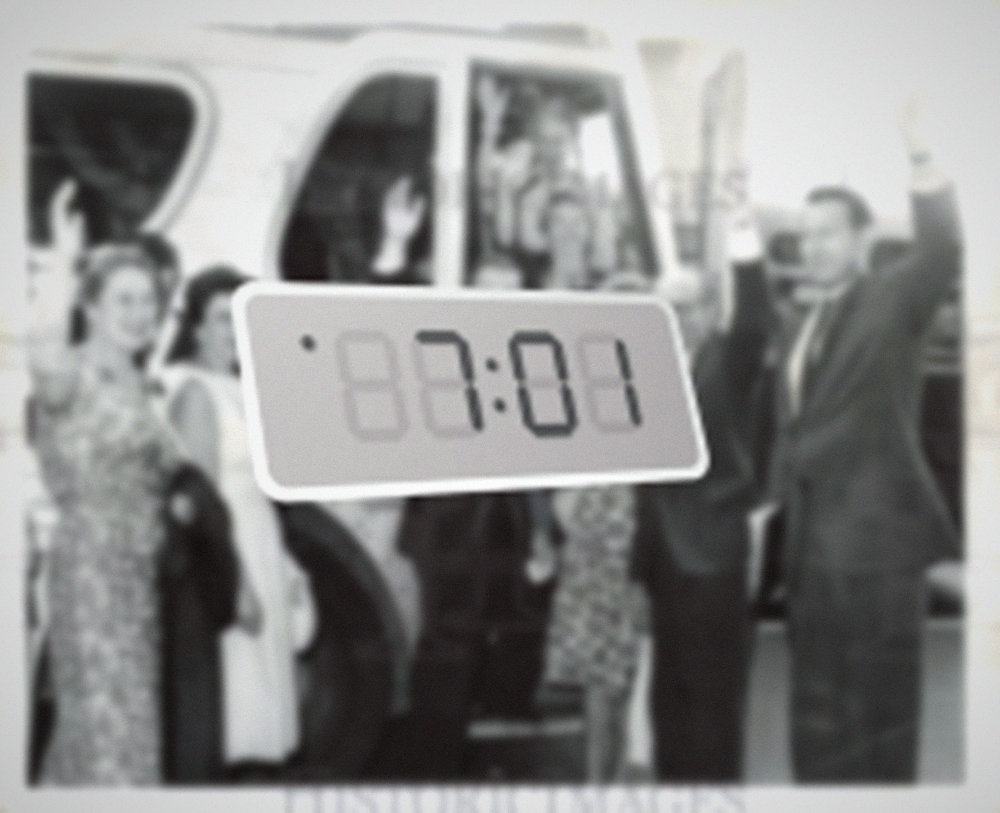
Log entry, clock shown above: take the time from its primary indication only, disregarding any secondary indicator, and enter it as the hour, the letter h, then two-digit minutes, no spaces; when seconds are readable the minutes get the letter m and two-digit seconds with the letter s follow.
7h01
